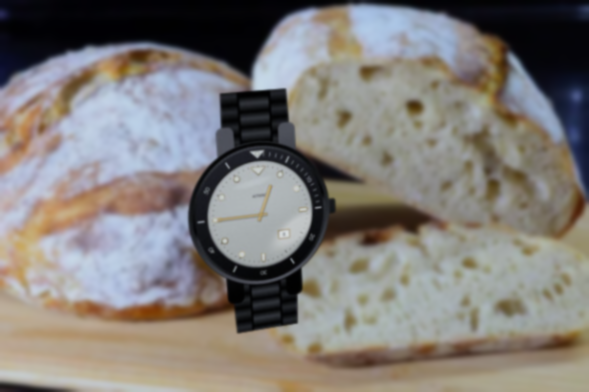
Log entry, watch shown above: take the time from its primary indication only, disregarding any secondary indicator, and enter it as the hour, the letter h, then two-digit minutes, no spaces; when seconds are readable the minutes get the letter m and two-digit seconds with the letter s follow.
12h45
